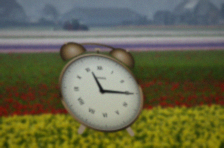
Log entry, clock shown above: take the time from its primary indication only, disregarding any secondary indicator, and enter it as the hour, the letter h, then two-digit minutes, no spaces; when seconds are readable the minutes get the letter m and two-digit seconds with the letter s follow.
11h15
